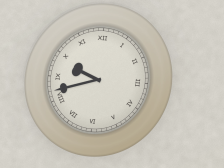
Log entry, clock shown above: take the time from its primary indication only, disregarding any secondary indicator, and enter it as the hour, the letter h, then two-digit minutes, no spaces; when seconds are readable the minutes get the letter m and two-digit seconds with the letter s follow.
9h42
